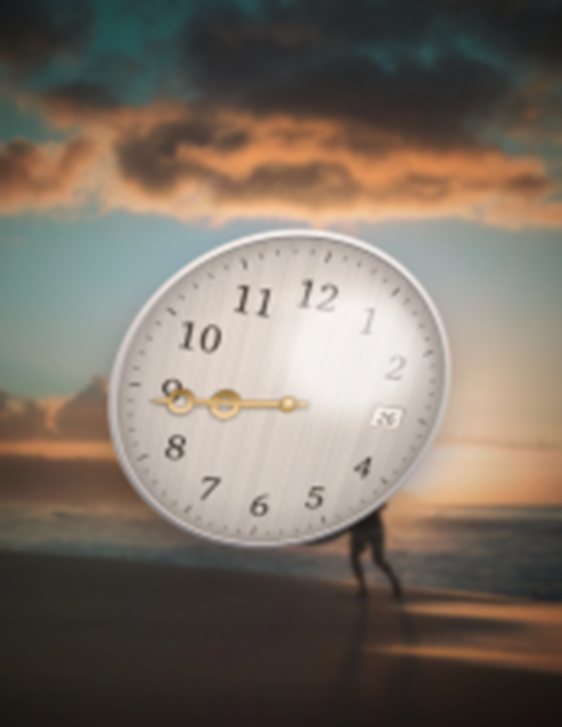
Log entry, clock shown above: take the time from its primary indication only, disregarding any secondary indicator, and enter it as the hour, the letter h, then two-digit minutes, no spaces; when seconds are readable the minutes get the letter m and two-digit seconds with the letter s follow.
8h44
